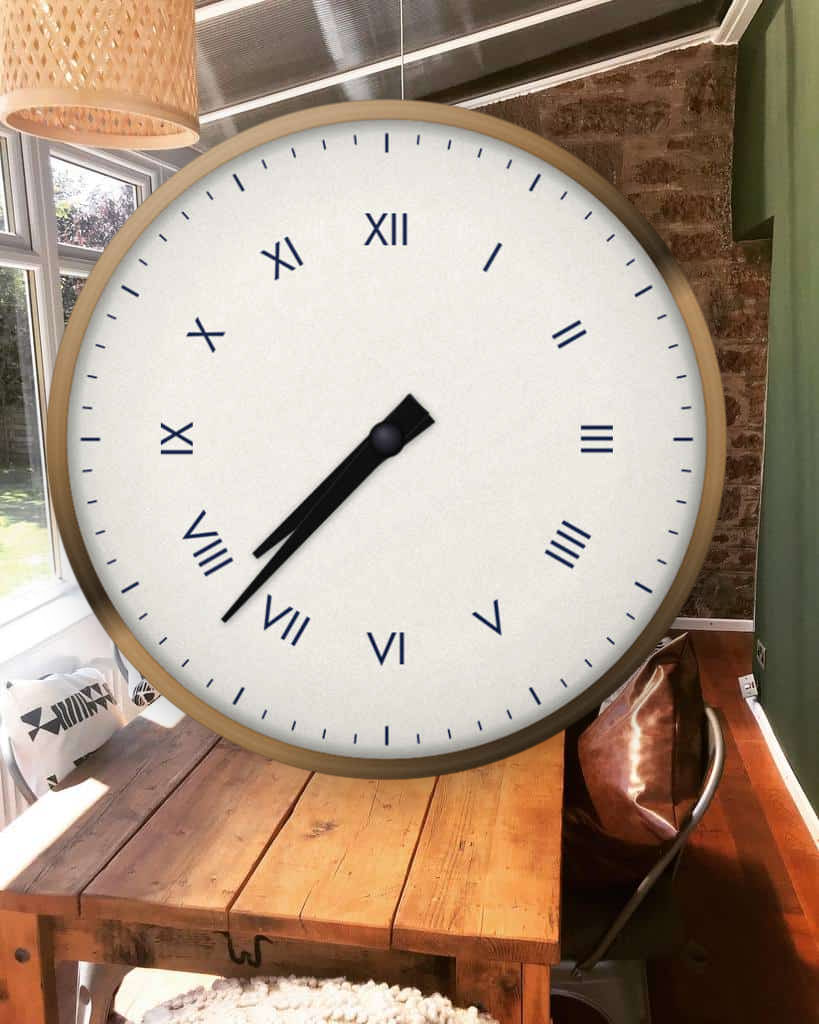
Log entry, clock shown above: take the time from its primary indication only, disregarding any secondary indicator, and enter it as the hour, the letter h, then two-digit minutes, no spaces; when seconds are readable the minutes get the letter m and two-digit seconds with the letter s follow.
7h37
